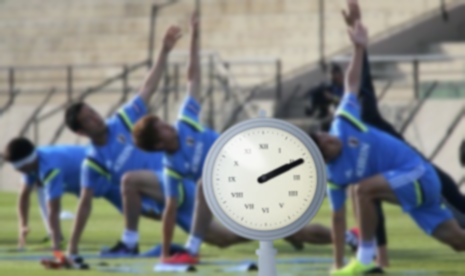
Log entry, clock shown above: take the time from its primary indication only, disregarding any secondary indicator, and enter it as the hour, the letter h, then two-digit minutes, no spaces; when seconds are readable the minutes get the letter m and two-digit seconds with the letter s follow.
2h11
